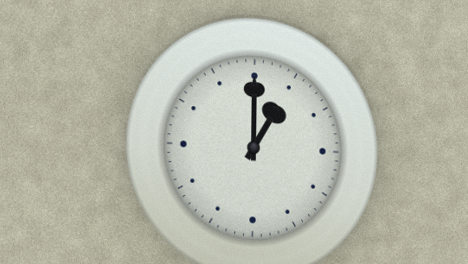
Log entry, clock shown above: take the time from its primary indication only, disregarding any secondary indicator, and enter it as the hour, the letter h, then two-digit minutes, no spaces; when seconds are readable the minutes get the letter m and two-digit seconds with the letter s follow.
1h00
